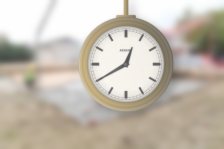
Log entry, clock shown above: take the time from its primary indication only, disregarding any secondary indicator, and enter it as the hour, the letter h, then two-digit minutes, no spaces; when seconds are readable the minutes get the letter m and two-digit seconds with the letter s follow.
12h40
